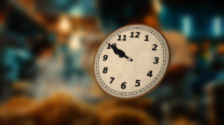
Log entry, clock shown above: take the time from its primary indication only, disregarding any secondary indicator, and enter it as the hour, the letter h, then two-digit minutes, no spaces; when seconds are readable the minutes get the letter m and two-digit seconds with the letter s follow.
9h50
